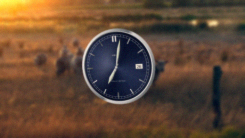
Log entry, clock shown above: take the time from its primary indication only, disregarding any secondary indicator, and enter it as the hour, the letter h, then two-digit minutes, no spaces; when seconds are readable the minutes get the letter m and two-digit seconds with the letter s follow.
7h02
